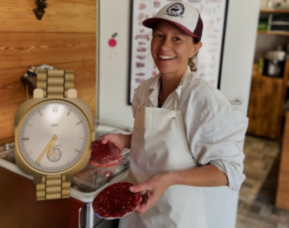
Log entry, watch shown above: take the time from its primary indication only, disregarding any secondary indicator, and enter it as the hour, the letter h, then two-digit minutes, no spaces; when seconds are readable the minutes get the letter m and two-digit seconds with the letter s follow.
6h36
